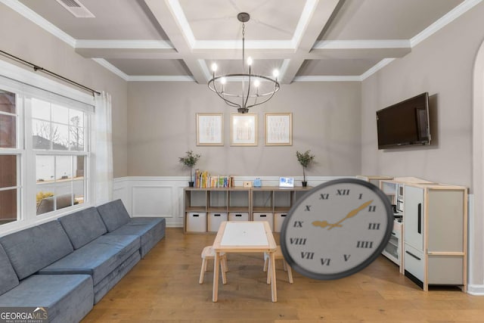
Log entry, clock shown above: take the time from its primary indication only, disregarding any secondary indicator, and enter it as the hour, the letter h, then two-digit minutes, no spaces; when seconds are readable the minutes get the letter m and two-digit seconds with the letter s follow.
9h08
